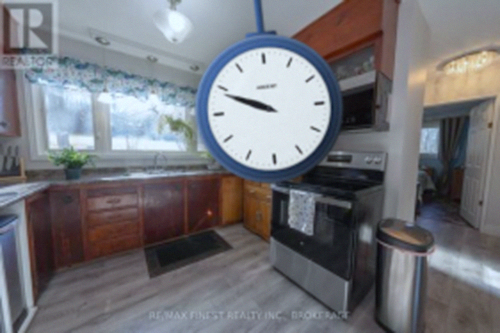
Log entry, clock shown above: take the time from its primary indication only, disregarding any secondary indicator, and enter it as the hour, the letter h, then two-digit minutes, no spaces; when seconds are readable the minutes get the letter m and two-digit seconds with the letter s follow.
9h49
